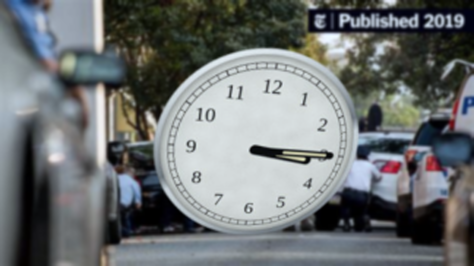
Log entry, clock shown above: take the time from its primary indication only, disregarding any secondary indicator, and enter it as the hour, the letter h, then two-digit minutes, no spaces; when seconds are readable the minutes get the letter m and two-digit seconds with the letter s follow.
3h15
